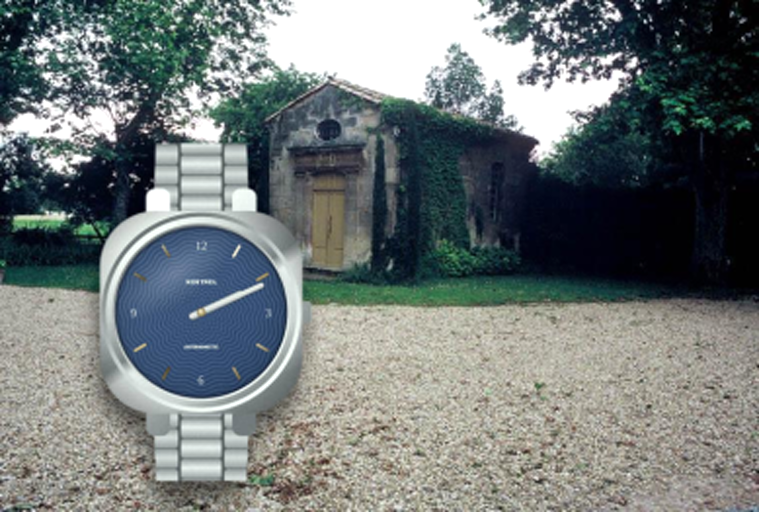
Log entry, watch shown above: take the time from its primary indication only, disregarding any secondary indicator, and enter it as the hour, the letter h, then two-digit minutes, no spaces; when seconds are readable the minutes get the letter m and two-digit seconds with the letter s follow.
2h11
